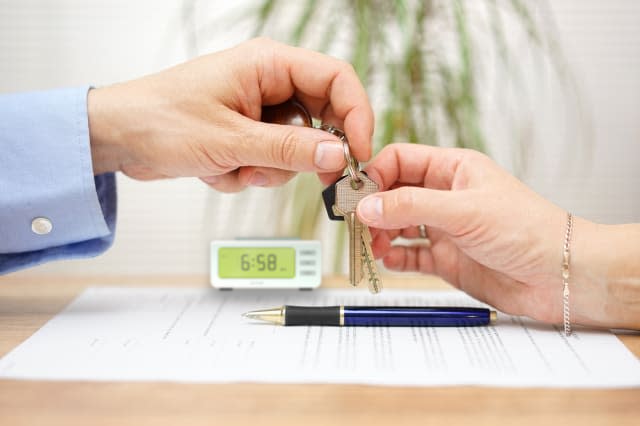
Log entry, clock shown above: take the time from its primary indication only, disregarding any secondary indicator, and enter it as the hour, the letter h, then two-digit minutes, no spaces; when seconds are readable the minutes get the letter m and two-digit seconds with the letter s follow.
6h58
